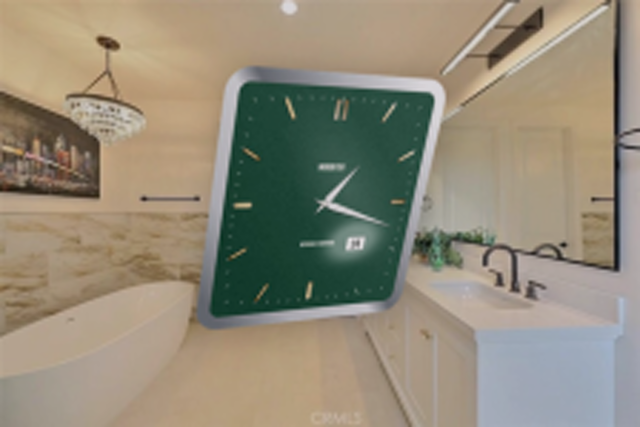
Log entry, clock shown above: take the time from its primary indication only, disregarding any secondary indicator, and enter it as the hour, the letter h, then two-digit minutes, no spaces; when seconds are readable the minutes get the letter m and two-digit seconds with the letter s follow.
1h18
